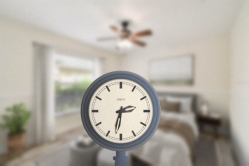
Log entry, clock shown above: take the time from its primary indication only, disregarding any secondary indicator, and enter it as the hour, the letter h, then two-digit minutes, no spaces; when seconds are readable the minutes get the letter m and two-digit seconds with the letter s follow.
2h32
